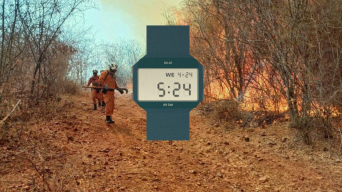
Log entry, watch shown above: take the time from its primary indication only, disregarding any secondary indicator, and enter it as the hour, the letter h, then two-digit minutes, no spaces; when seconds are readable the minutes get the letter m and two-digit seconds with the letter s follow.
5h24
